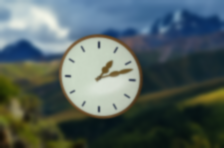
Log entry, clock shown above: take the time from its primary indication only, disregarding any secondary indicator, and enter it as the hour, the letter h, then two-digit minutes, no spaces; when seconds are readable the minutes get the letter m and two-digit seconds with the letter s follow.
1h12
